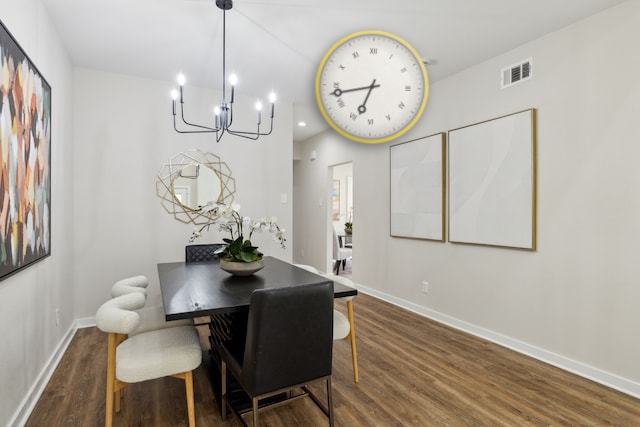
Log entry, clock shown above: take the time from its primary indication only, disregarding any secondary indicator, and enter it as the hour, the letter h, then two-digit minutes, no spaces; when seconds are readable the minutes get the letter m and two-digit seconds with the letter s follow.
6h43
